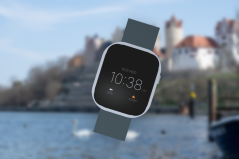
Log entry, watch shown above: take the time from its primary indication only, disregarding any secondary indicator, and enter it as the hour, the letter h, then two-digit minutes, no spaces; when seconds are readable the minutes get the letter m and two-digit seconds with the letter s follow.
10h38
